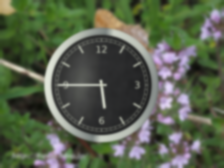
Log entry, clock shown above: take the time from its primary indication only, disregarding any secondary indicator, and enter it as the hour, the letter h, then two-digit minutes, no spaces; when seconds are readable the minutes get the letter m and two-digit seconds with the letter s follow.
5h45
